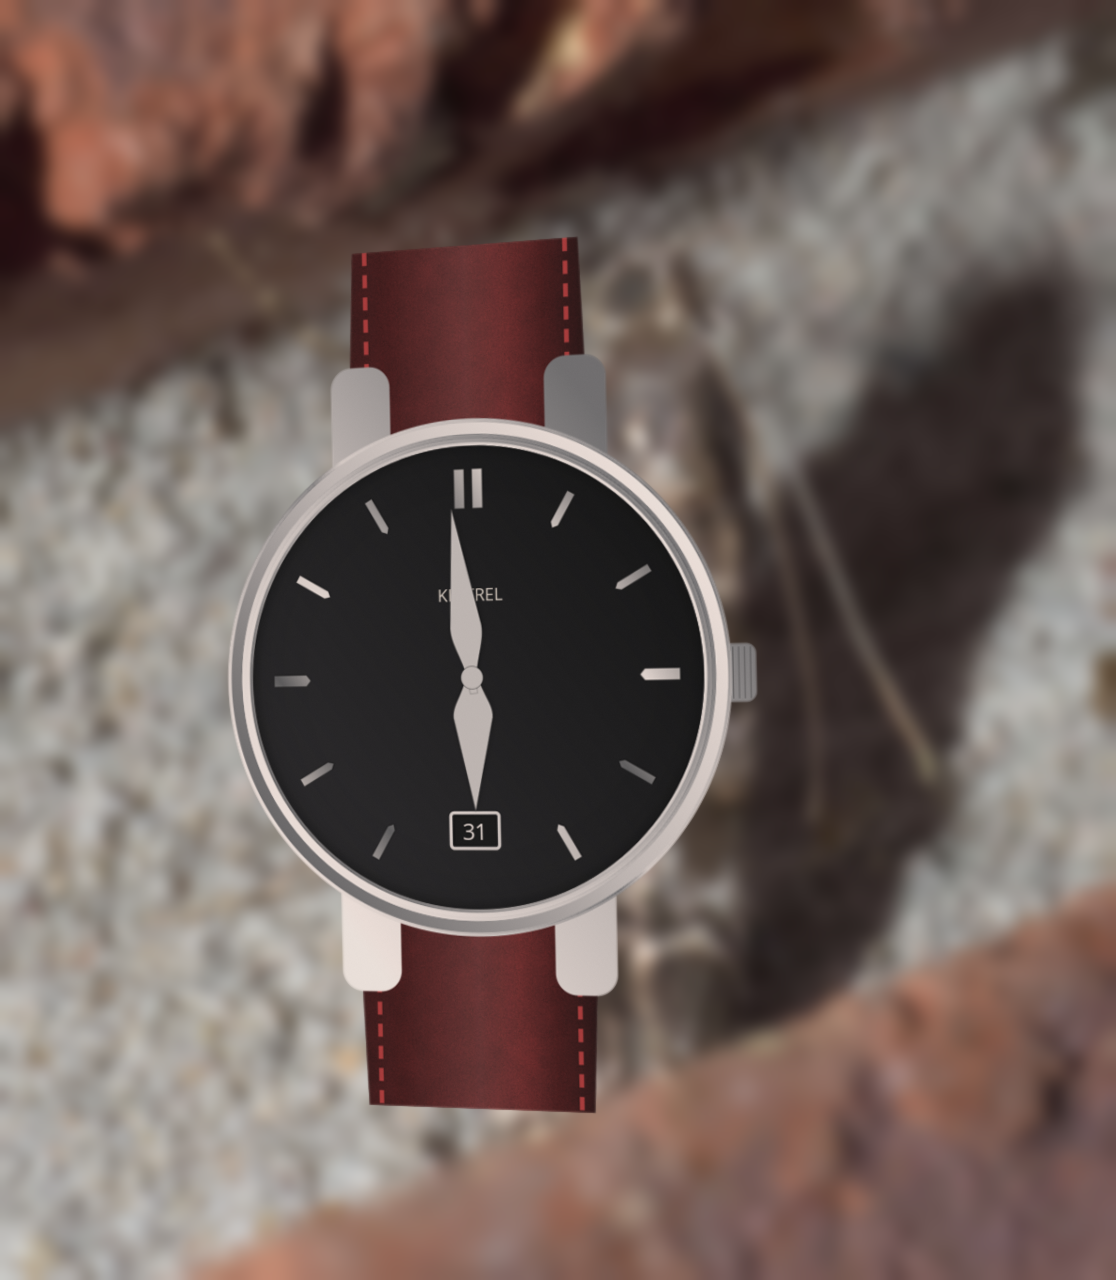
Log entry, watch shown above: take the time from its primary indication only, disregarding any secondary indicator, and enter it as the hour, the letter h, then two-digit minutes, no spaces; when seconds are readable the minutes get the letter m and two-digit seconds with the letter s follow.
5h59
